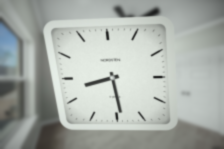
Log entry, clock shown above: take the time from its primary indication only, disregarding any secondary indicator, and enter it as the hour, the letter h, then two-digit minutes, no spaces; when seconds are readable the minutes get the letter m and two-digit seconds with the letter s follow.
8h29
